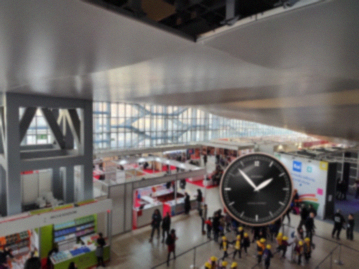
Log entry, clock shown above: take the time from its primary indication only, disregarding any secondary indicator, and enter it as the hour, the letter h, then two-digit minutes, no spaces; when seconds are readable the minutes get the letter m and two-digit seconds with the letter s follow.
1h53
